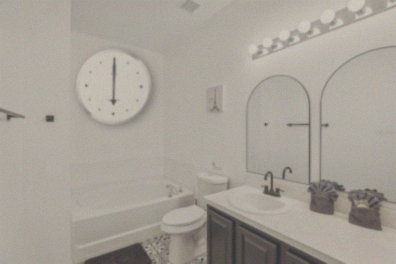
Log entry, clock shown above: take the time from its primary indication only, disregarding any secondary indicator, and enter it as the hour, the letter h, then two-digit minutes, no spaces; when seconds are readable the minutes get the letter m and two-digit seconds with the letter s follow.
6h00
